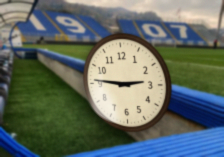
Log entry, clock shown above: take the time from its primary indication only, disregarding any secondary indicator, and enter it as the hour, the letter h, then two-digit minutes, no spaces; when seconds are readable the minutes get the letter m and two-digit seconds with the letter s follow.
2h46
